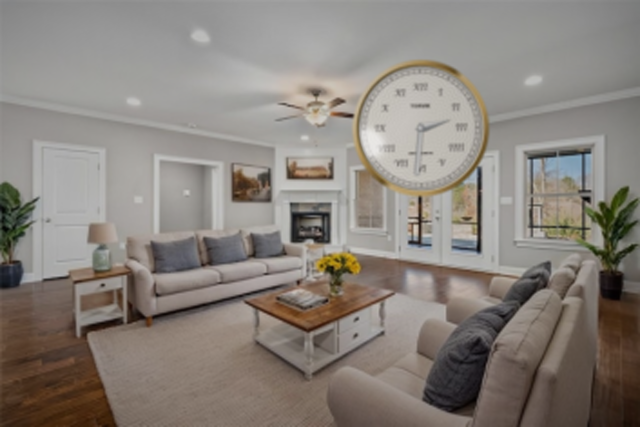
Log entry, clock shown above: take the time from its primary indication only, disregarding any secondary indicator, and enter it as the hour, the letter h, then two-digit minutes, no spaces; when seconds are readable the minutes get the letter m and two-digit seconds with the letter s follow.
2h31
